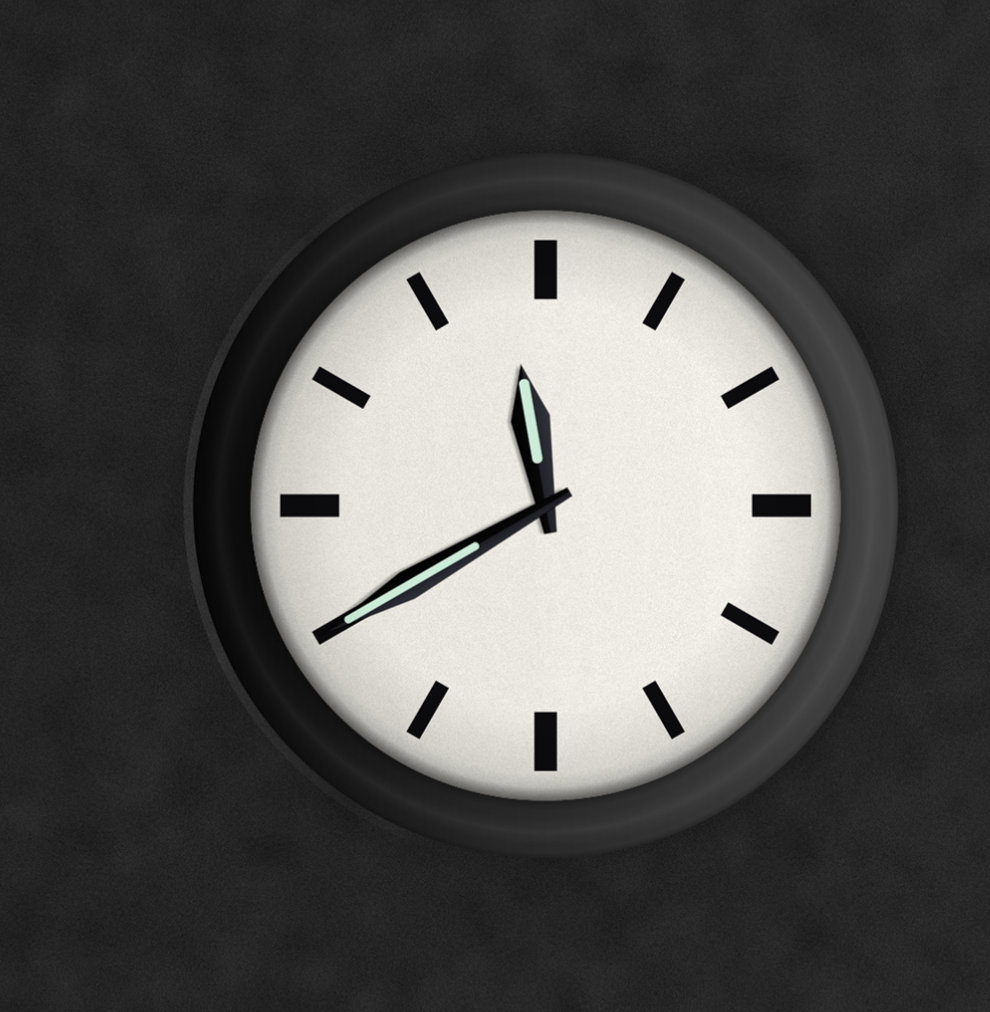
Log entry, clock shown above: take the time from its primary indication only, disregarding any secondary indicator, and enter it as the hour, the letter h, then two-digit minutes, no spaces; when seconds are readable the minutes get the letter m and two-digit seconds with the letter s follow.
11h40
